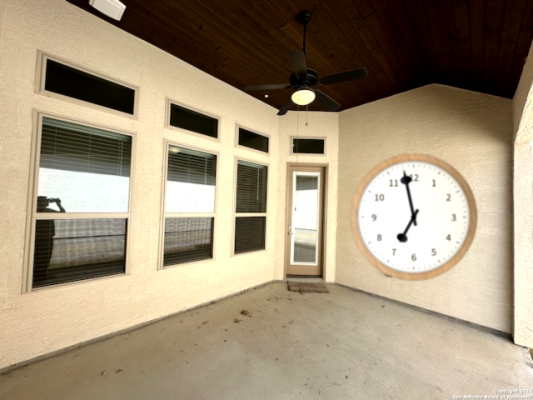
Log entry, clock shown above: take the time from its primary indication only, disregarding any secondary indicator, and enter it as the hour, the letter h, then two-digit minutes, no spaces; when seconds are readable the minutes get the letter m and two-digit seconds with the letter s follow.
6h58
